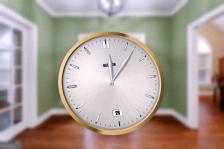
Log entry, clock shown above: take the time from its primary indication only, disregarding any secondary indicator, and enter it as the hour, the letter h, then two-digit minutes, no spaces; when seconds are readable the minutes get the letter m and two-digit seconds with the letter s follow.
12h07
